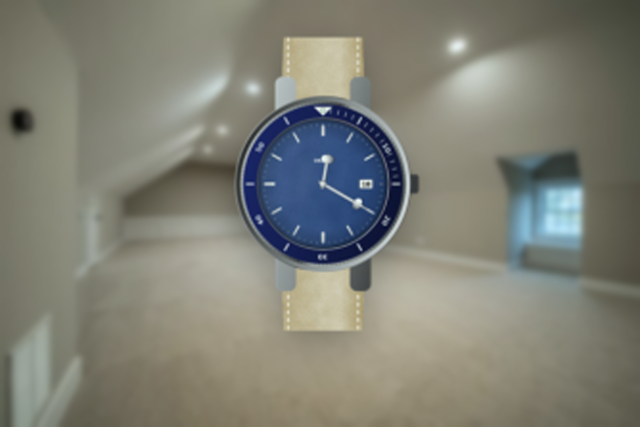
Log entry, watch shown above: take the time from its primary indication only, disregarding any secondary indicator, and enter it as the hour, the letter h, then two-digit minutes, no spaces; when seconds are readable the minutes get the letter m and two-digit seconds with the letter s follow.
12h20
